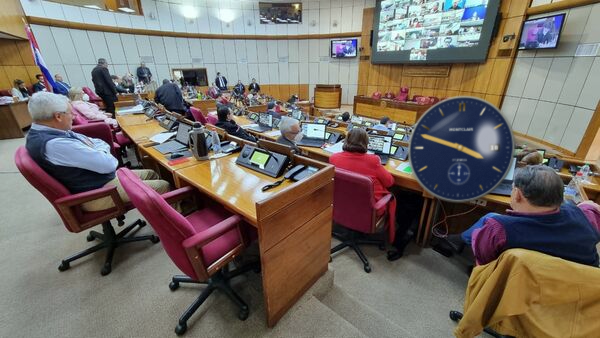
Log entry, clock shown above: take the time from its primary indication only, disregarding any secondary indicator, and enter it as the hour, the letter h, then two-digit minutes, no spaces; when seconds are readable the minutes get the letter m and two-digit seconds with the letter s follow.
3h48
